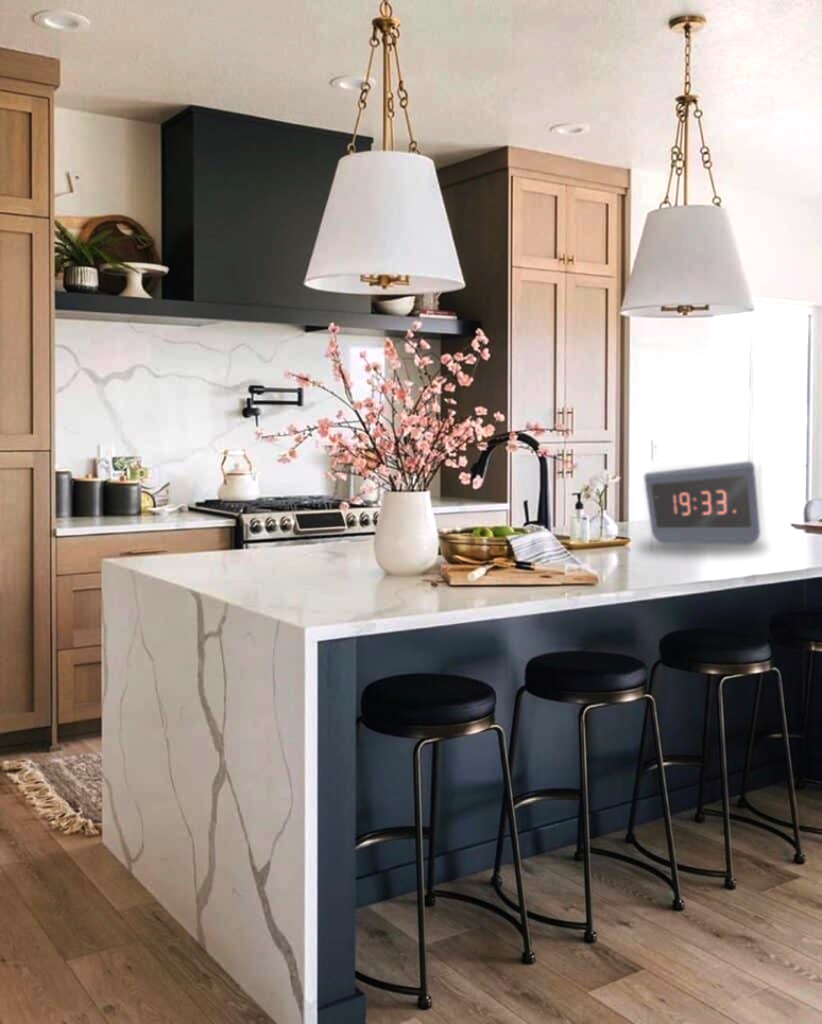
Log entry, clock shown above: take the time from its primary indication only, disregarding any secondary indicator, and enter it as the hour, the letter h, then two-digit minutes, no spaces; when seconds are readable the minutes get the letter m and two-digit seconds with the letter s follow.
19h33
